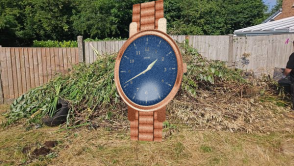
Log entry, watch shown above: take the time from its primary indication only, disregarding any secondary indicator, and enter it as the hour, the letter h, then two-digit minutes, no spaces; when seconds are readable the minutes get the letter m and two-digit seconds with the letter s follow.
1h41
